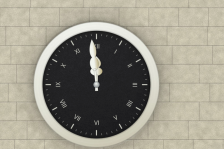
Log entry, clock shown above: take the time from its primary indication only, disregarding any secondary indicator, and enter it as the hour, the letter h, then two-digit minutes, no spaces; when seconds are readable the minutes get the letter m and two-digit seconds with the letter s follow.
11h59
